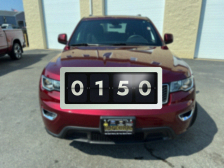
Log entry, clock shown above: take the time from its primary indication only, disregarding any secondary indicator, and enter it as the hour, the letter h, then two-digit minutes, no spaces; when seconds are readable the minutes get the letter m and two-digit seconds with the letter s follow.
1h50
